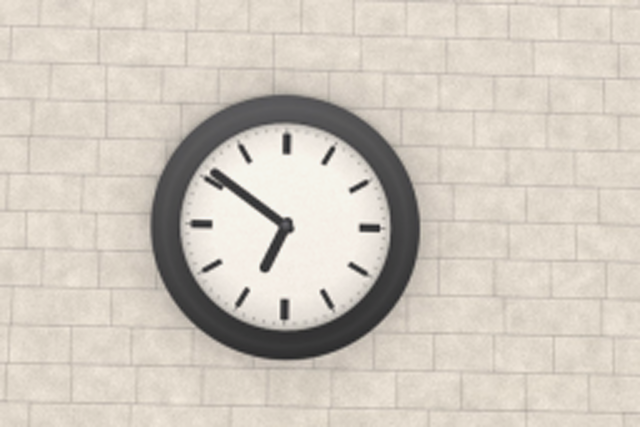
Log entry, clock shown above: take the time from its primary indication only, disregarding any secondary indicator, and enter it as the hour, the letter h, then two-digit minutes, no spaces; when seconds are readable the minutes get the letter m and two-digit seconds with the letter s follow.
6h51
